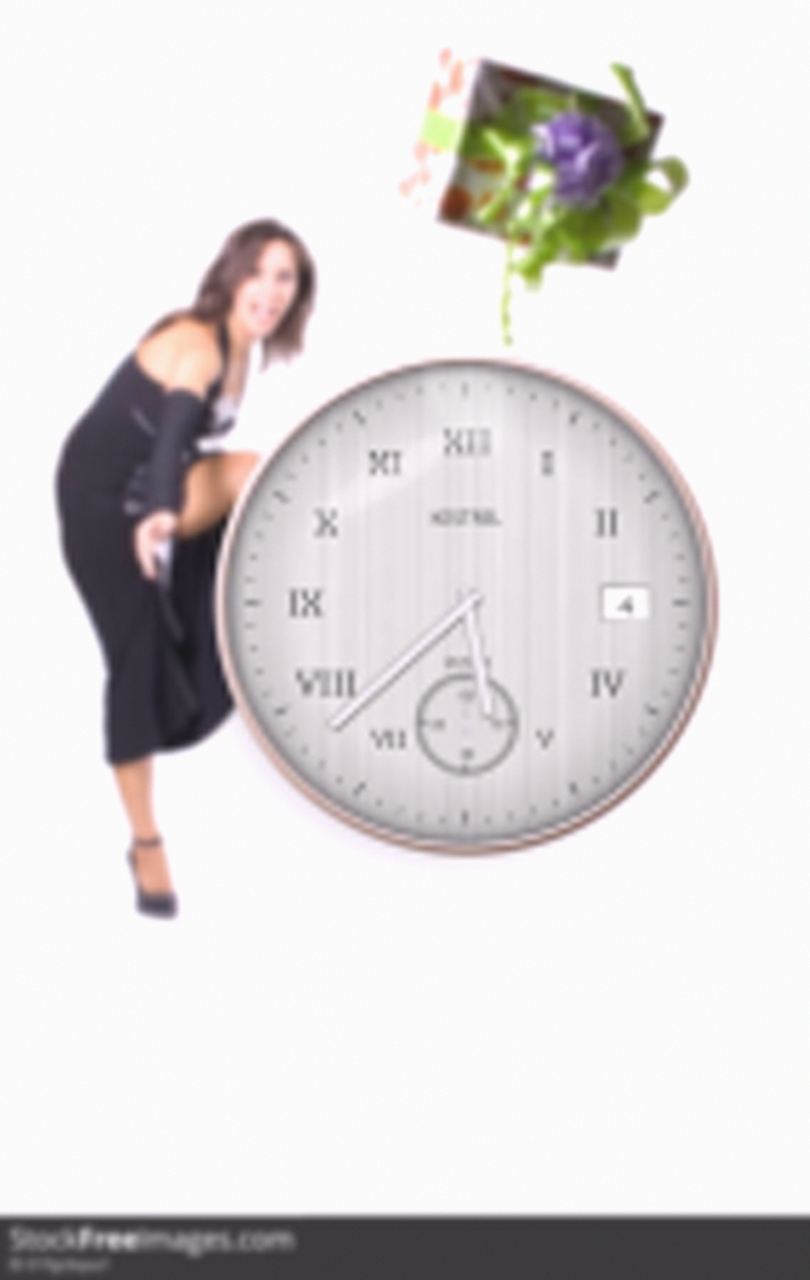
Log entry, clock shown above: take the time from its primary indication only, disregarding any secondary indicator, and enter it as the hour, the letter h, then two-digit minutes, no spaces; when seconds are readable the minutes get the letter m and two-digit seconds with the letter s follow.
5h38
